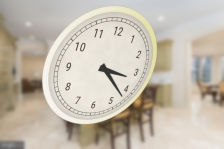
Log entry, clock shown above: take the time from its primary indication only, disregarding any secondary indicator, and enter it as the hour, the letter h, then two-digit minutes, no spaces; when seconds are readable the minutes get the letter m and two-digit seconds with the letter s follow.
3h22
